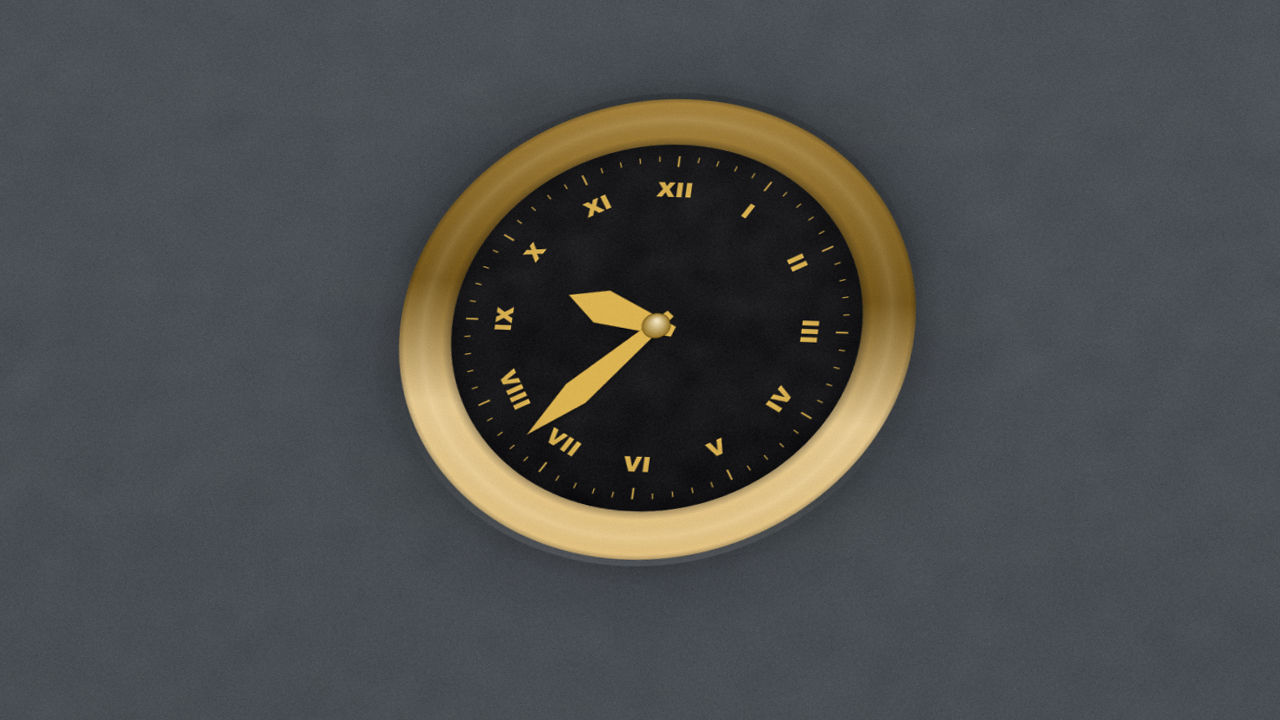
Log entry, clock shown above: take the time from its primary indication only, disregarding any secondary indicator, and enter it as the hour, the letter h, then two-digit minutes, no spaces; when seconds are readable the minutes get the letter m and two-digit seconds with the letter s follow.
9h37
